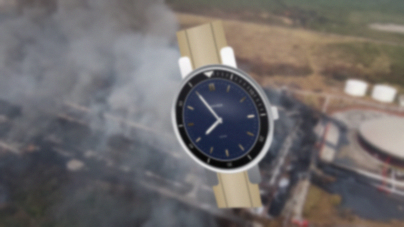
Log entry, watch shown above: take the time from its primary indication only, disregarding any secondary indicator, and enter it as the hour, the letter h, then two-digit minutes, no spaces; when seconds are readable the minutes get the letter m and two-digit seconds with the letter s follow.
7h55
